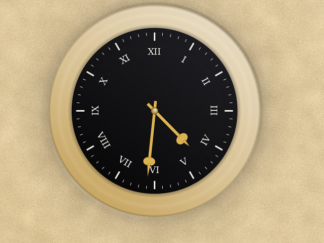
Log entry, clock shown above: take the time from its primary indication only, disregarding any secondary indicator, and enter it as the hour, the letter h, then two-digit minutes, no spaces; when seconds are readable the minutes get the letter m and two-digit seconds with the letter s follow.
4h31
